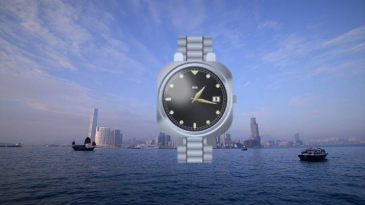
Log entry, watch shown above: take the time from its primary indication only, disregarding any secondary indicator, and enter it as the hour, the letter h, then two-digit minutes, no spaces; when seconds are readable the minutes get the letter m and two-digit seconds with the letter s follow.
1h17
